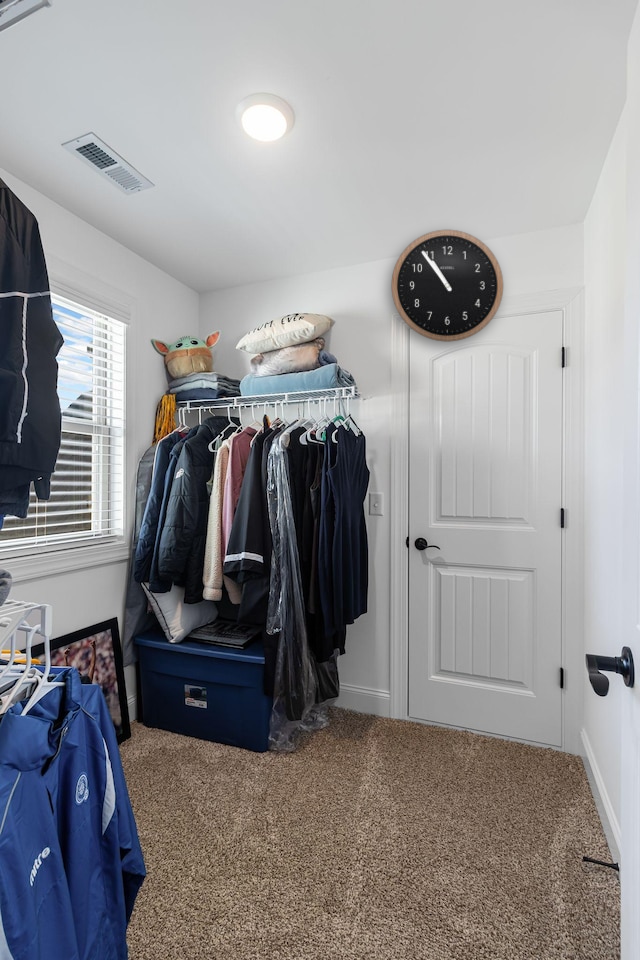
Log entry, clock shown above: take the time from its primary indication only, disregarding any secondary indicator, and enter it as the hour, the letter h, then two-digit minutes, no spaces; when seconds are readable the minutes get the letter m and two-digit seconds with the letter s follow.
10h54
